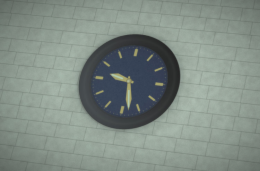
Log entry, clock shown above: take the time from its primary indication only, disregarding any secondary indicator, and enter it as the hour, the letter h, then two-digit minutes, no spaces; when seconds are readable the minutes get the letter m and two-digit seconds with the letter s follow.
9h28
